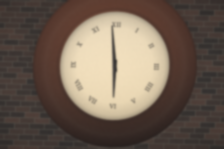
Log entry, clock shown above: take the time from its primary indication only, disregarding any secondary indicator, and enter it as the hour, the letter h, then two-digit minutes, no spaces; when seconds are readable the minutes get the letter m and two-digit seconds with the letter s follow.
5h59
